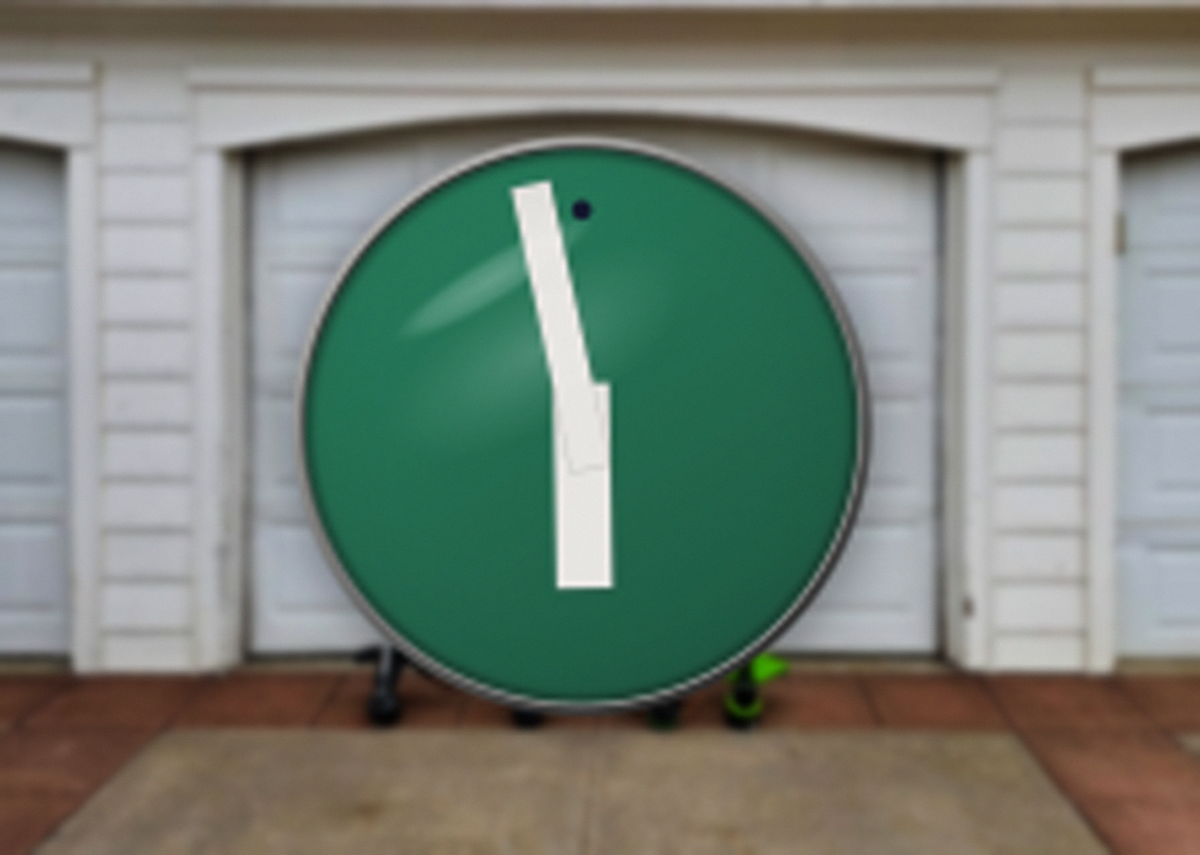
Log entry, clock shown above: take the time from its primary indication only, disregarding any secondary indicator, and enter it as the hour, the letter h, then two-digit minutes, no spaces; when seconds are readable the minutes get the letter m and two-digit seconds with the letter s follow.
5h58
